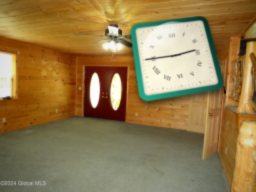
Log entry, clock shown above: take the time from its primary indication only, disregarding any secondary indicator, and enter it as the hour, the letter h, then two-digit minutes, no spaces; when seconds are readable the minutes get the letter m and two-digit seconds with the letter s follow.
2h45
